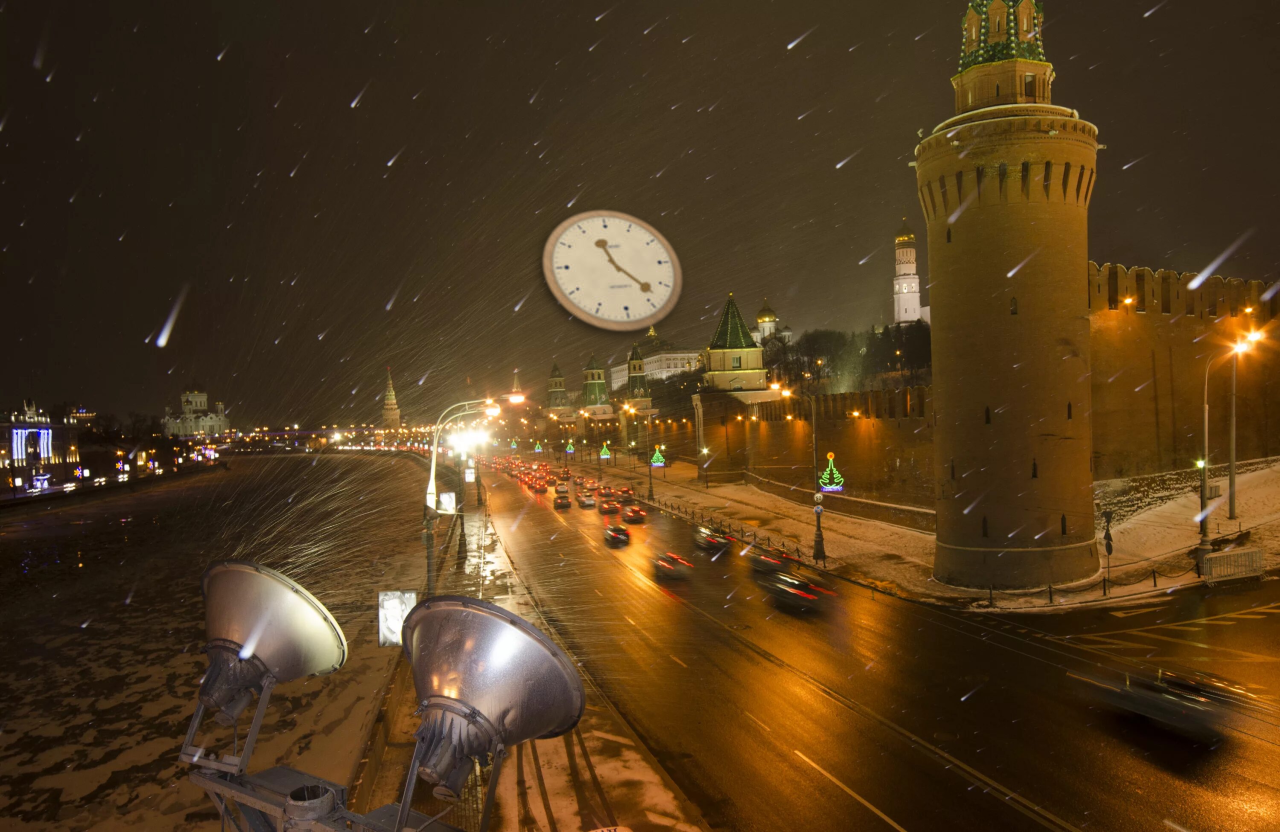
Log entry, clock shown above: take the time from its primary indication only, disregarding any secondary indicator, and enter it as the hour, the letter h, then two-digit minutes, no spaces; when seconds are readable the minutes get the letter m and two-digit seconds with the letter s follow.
11h23
